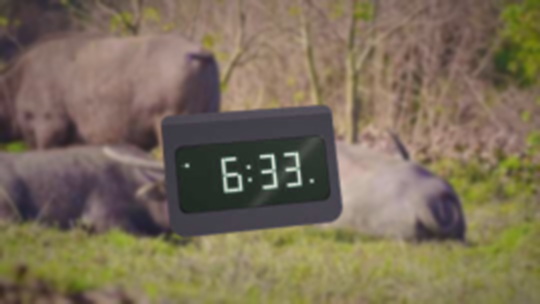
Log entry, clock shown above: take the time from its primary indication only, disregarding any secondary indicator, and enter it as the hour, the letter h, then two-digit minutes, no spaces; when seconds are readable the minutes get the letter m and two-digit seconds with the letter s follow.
6h33
